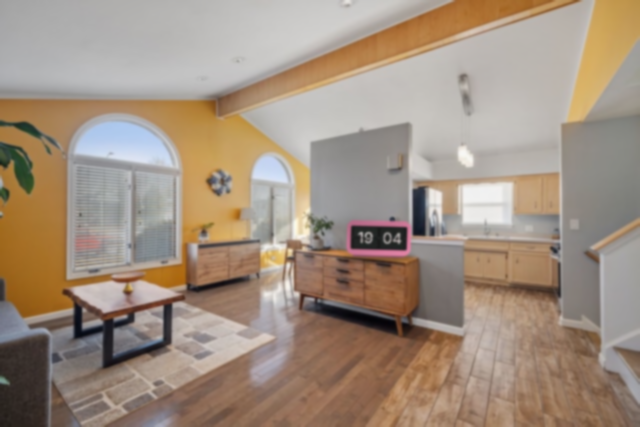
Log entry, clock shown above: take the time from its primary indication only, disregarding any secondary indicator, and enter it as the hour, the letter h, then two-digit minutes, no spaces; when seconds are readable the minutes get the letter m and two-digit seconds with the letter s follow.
19h04
